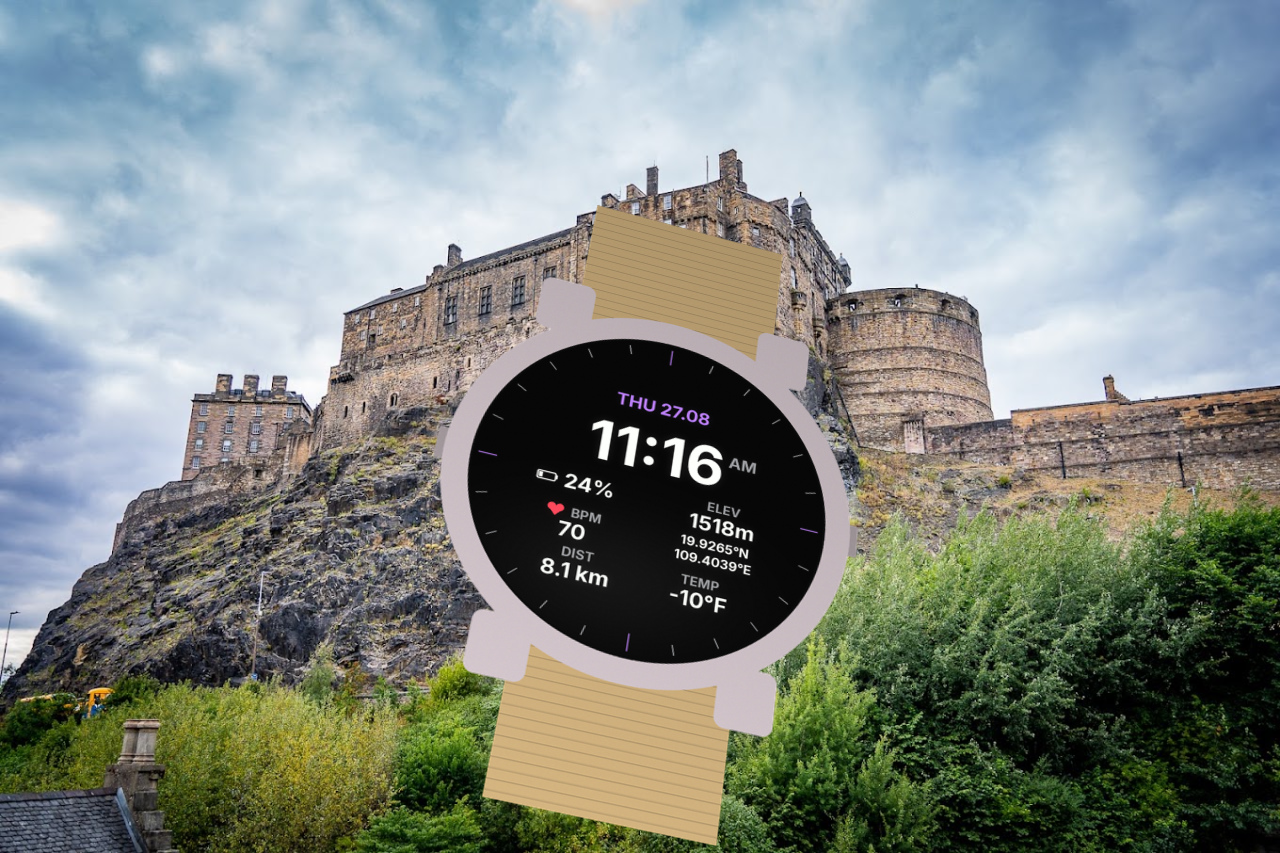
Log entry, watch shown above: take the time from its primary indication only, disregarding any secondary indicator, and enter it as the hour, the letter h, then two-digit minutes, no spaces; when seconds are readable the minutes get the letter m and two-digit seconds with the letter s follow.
11h16
